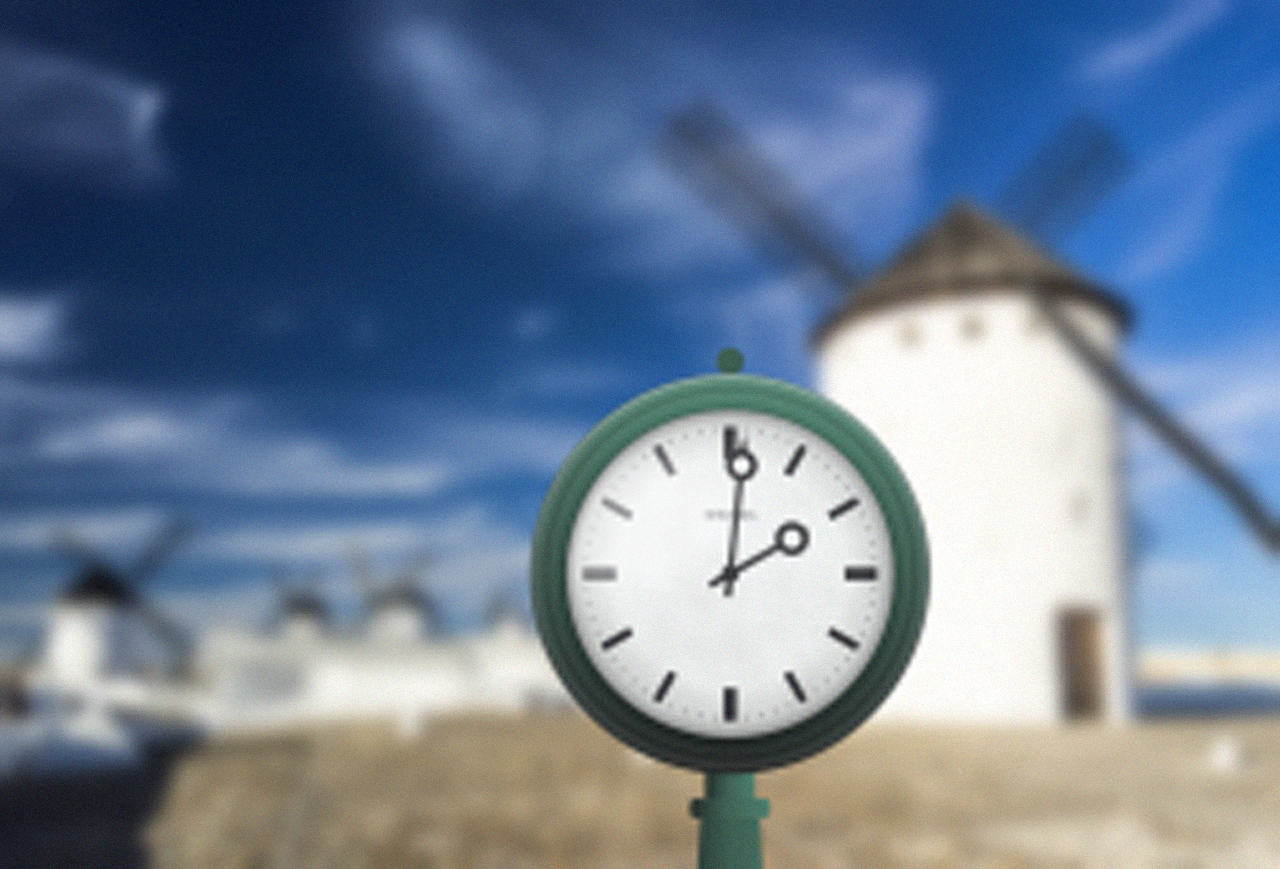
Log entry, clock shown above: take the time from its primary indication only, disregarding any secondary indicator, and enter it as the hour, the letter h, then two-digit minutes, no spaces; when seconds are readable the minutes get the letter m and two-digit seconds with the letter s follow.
2h01
